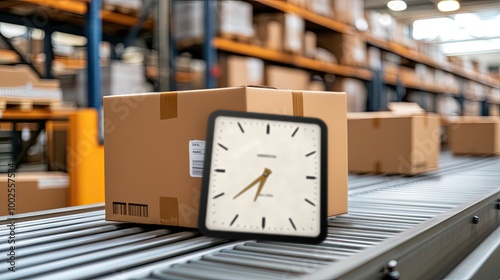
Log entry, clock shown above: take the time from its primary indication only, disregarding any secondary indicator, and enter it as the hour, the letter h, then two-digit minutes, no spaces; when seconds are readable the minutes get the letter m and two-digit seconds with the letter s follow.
6h38
